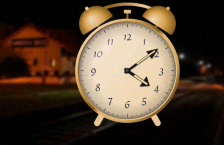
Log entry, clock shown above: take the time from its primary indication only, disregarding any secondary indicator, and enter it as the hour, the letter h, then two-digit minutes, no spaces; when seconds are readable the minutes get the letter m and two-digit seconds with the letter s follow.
4h09
